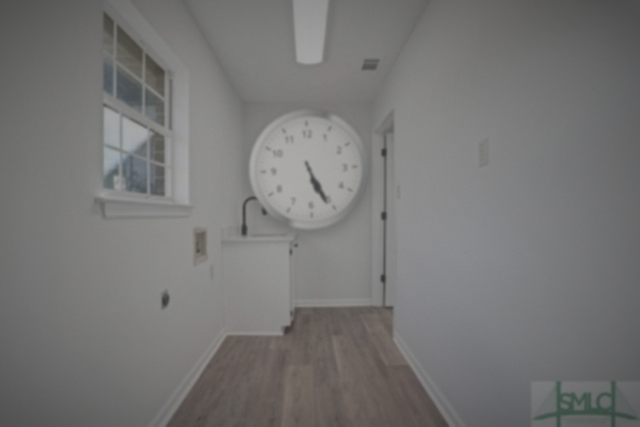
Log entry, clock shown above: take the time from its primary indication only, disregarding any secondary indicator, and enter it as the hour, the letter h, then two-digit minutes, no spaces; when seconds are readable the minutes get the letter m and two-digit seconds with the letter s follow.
5h26
